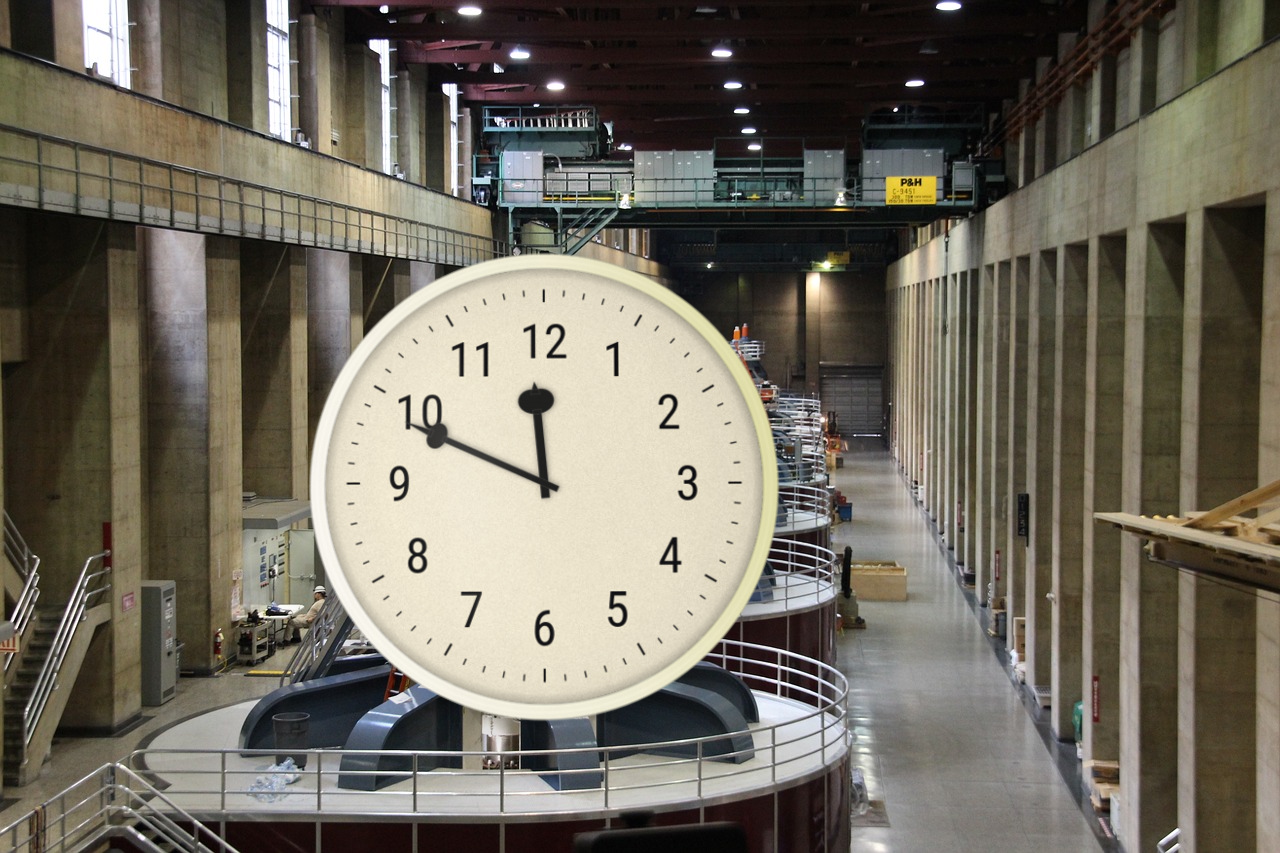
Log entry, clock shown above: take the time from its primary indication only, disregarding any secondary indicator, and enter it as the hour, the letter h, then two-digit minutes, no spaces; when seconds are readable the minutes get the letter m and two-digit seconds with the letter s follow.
11h49
